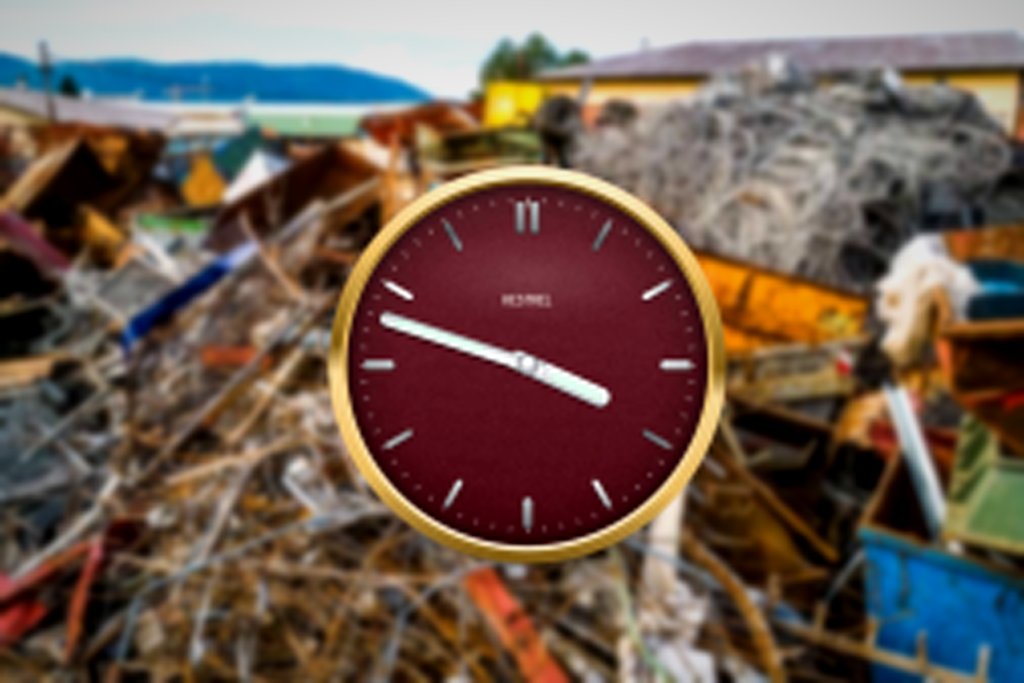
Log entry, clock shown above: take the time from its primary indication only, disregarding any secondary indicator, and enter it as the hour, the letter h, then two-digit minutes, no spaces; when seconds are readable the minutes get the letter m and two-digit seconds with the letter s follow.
3h48
